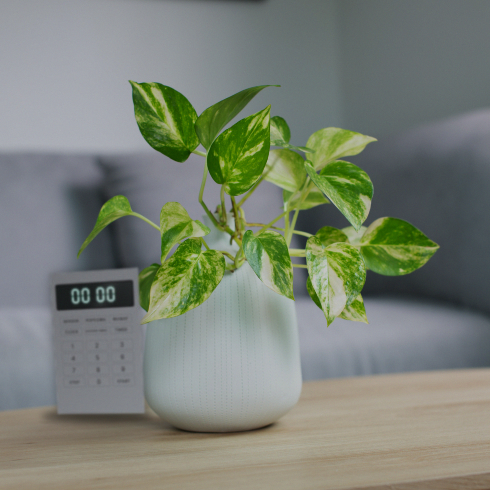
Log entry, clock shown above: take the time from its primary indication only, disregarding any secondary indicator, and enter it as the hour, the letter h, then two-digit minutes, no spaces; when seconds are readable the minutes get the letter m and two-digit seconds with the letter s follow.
0h00
